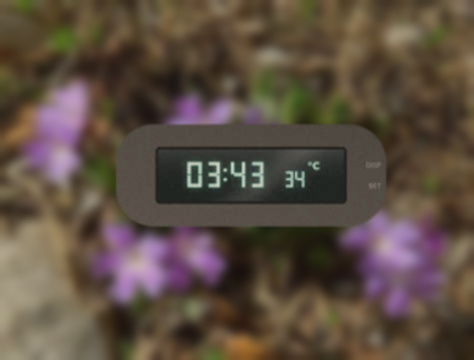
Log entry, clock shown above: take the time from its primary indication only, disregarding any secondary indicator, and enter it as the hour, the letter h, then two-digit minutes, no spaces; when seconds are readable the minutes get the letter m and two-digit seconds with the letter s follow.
3h43
